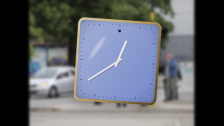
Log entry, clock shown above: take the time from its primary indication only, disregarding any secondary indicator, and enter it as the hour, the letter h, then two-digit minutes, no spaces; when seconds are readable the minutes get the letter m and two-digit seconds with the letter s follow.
12h39
